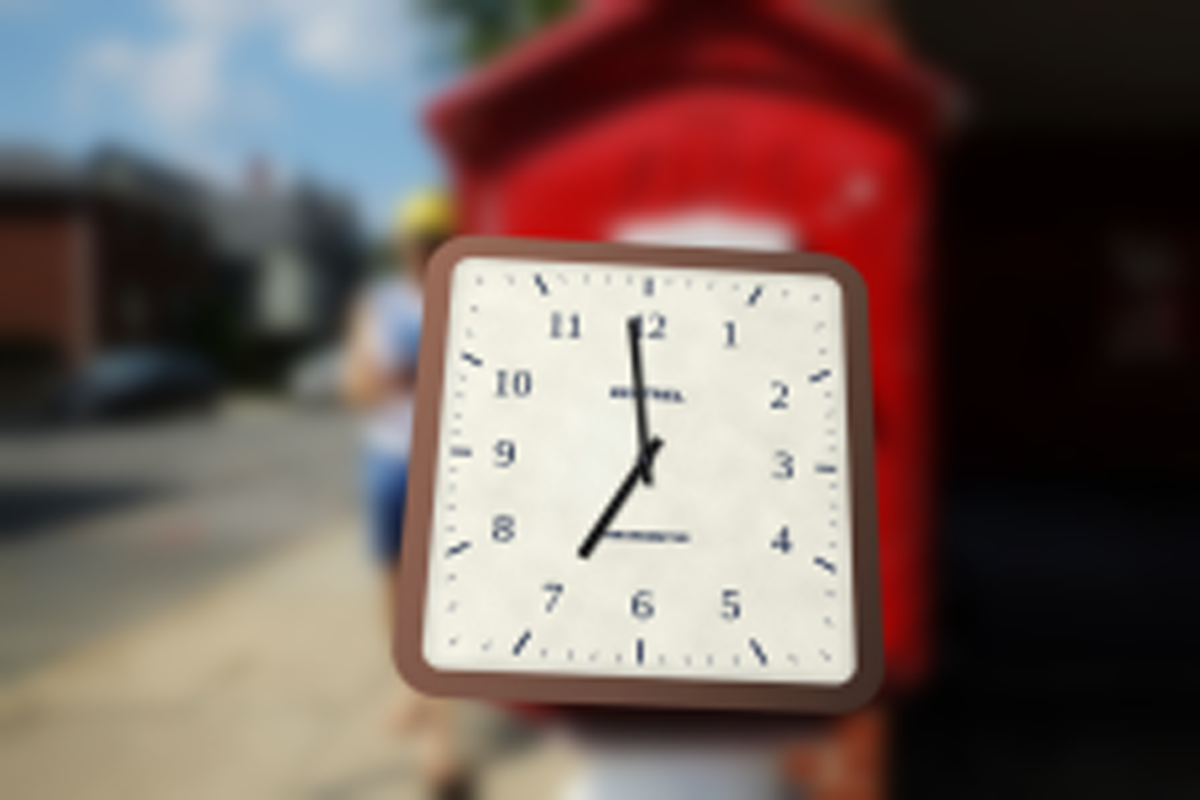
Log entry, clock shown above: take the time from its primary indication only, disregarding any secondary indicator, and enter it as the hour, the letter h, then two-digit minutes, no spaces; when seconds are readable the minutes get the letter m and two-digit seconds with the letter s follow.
6h59
